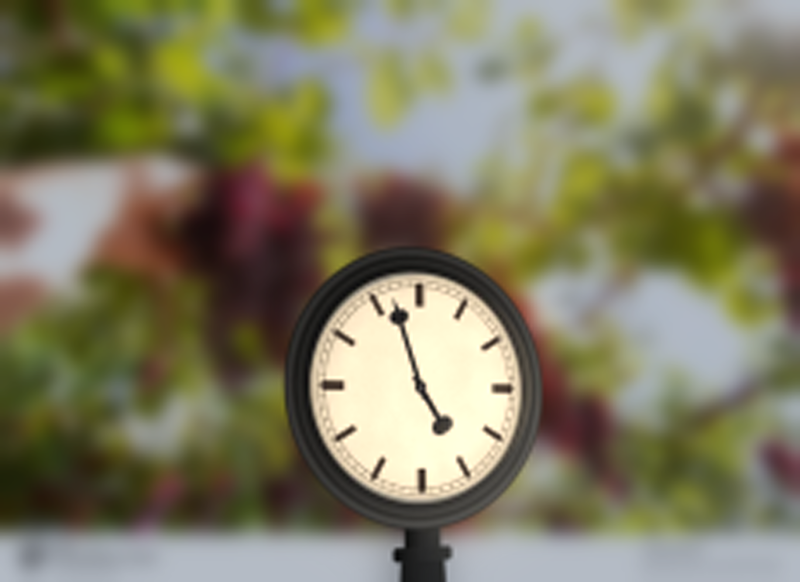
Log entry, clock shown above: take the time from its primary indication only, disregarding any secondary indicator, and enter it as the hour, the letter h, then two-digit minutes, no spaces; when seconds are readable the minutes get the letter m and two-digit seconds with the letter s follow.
4h57
